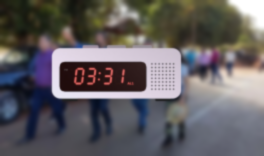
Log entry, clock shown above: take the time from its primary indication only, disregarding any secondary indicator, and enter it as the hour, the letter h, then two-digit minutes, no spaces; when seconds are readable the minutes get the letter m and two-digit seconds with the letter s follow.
3h31
